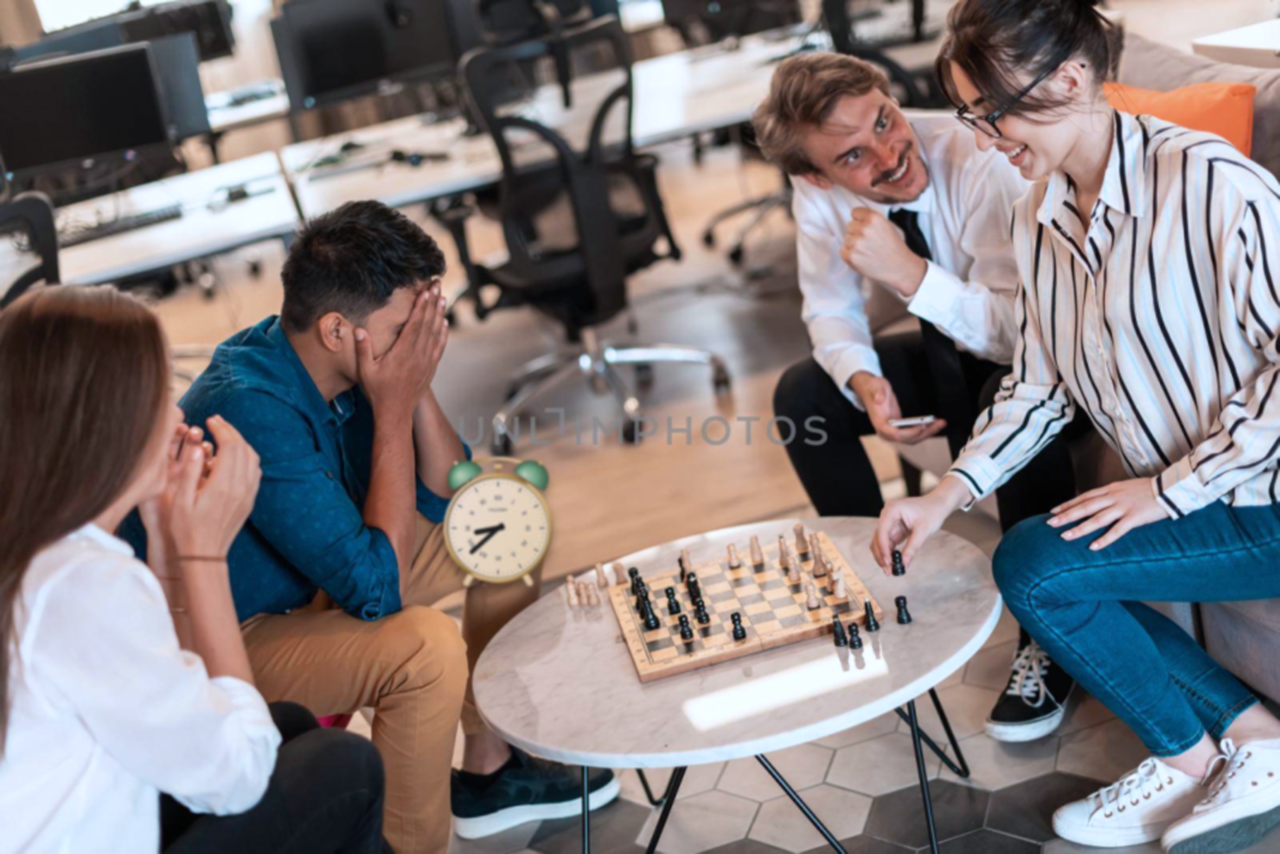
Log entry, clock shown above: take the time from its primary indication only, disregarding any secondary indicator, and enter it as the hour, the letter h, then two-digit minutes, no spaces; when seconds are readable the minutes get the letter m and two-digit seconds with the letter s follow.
8h38
